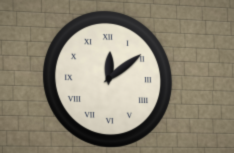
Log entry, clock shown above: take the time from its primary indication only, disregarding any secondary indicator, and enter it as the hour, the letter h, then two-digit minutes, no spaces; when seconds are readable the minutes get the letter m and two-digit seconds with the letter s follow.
12h09
